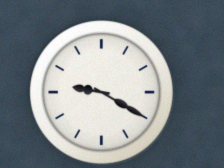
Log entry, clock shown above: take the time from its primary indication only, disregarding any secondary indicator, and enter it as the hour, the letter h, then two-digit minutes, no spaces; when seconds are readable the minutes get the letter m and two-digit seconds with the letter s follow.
9h20
